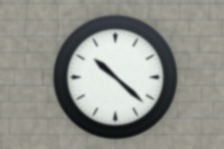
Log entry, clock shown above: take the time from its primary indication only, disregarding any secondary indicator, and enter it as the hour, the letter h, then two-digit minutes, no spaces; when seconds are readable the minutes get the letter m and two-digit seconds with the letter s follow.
10h22
